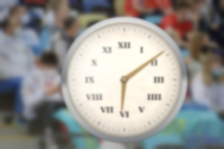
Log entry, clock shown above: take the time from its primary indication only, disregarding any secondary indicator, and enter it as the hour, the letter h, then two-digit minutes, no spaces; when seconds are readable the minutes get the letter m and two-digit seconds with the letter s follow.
6h09
